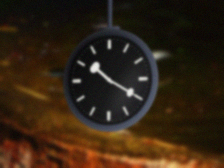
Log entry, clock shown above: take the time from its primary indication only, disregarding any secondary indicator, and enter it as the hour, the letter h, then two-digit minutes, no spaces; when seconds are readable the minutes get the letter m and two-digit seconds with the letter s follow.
10h20
